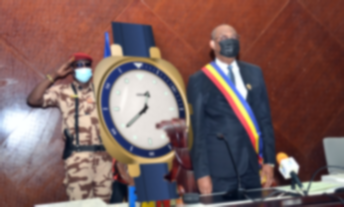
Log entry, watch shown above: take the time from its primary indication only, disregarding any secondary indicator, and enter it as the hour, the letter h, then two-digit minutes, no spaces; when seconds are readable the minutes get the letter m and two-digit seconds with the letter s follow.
12h39
